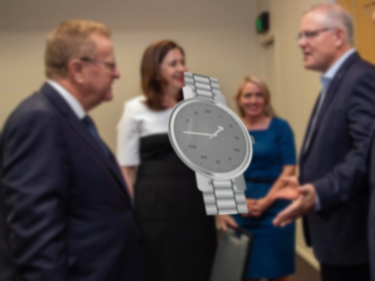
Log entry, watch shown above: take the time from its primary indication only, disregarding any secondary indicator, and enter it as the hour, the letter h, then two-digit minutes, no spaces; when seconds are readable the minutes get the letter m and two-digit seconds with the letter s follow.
1h45
